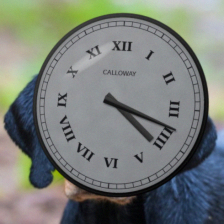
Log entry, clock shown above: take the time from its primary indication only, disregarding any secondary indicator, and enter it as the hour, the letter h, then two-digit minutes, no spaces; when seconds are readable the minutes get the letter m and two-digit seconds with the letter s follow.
4h18
